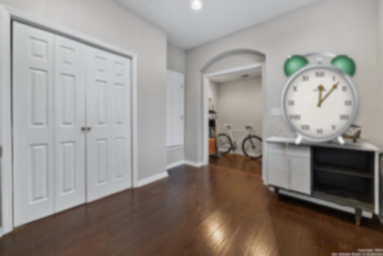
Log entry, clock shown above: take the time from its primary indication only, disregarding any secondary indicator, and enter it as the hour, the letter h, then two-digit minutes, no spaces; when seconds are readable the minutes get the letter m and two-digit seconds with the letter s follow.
12h07
